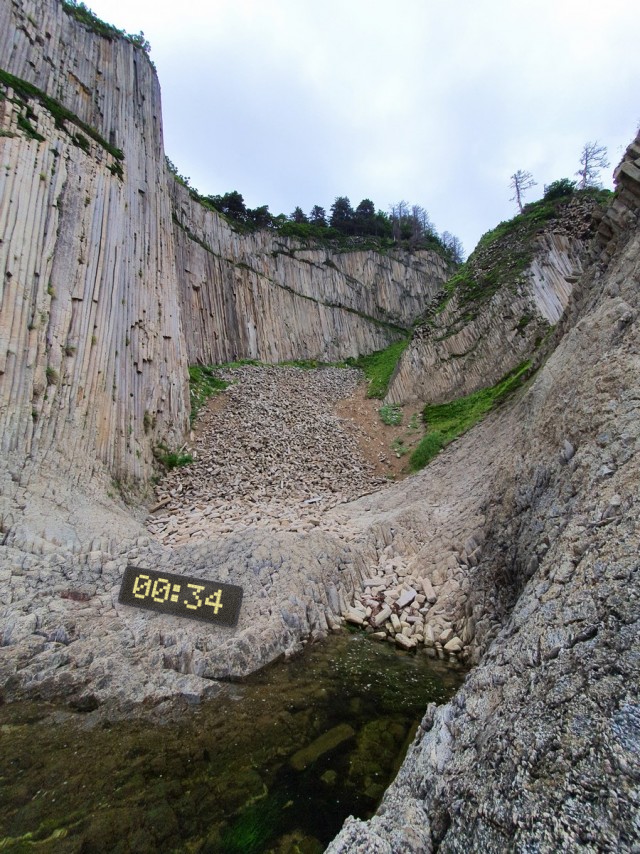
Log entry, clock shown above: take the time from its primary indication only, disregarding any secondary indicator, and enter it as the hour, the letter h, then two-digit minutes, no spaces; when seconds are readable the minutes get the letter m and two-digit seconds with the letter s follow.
0h34
